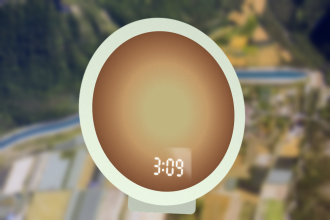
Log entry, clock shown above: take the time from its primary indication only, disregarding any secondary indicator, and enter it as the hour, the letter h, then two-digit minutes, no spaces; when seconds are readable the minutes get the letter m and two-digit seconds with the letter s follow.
3h09
